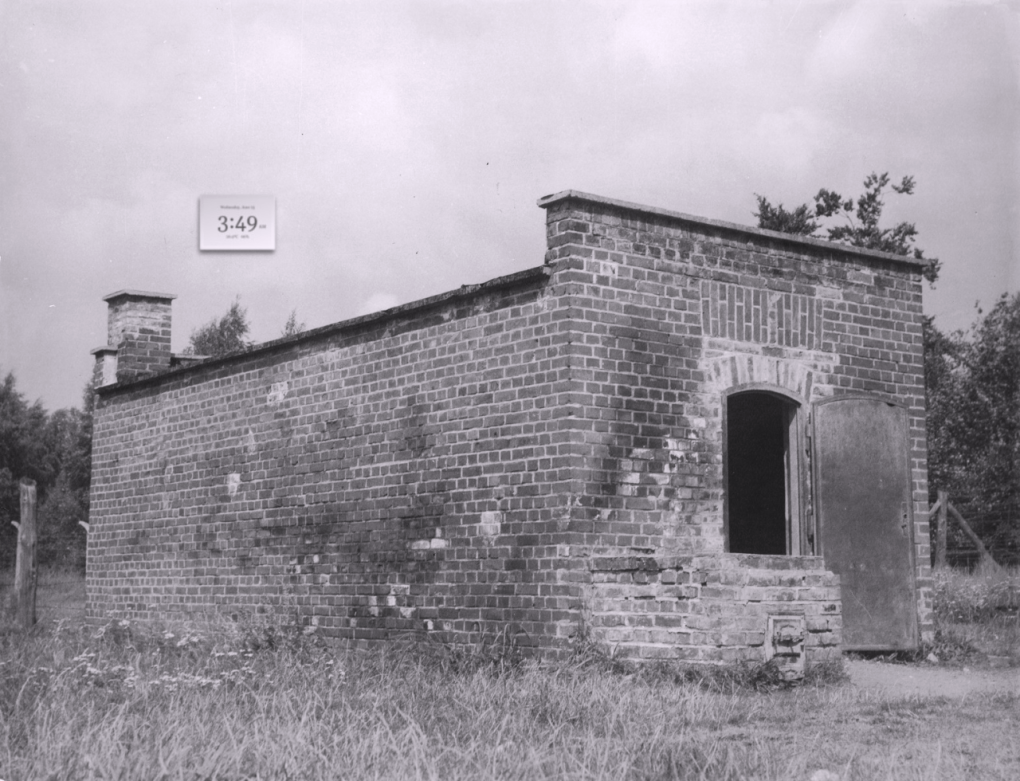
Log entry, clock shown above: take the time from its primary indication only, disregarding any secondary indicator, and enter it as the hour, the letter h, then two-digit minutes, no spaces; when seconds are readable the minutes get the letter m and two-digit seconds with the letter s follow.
3h49
